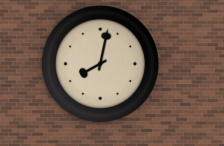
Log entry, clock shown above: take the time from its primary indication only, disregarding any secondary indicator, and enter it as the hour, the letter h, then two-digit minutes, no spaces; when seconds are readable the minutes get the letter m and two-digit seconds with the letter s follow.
8h02
